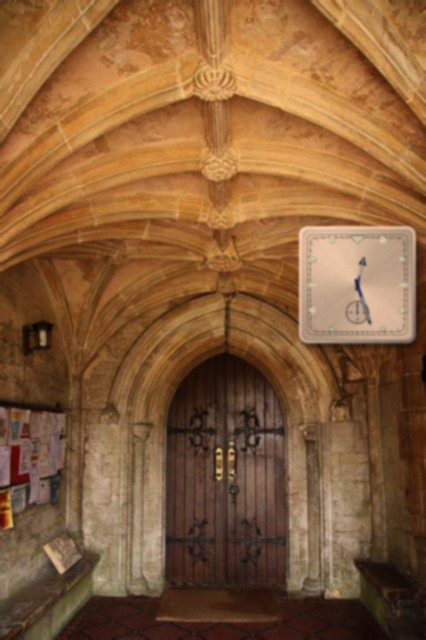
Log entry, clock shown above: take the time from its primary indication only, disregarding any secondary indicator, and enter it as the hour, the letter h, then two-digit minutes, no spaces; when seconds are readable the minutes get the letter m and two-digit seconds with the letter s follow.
12h27
